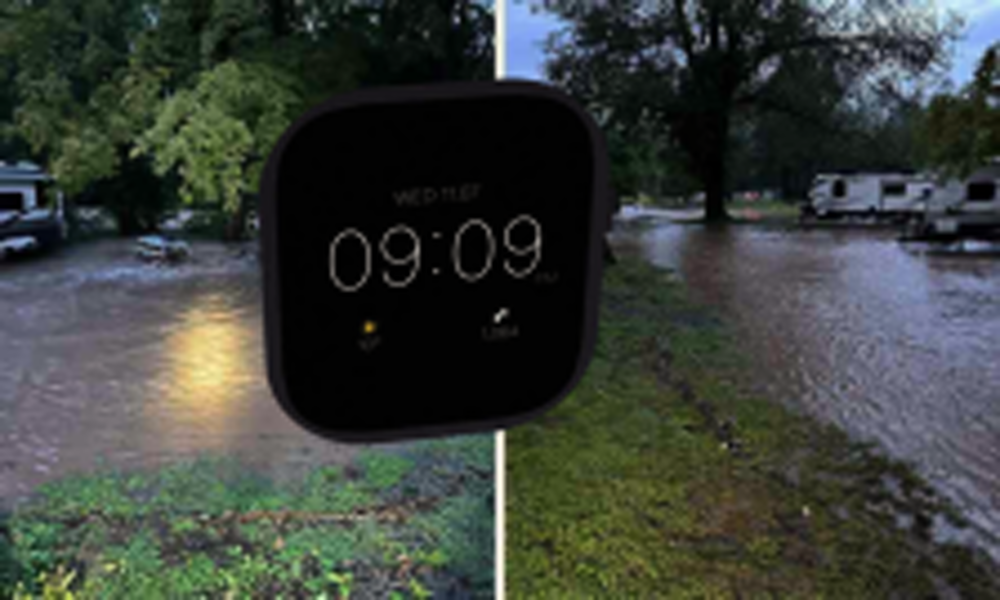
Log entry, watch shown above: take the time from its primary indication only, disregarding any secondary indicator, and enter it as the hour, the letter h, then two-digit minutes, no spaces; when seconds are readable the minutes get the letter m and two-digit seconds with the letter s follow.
9h09
